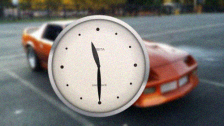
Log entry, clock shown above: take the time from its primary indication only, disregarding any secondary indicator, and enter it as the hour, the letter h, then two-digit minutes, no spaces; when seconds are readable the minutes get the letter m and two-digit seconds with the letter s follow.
11h30
